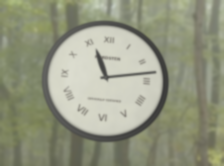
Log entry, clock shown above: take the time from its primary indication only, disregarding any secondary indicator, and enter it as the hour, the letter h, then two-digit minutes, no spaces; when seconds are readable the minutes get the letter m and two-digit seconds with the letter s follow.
11h13
